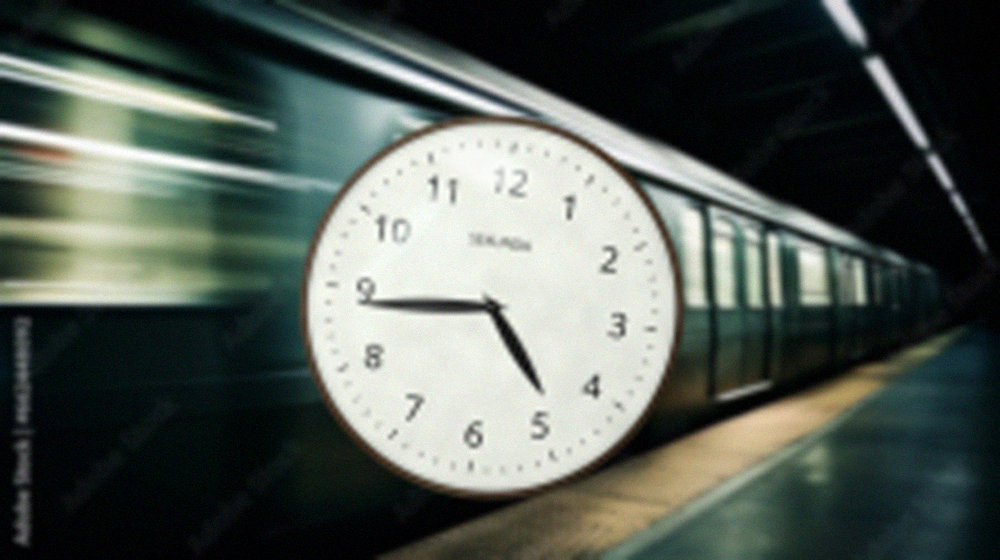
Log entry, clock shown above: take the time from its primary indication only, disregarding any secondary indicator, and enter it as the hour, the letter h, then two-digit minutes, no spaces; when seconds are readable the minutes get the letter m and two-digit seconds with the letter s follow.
4h44
